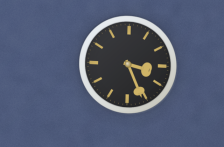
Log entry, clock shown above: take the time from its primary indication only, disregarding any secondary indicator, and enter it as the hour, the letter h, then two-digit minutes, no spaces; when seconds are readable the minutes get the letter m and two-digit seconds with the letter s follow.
3h26
